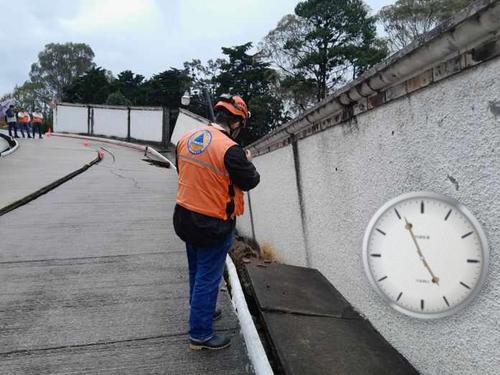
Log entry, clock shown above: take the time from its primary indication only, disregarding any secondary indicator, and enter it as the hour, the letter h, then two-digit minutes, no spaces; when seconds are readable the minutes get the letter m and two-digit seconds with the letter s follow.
4h56
